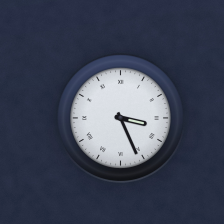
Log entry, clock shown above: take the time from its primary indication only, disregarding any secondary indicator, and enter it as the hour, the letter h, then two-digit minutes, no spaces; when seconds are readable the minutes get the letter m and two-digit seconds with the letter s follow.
3h26
